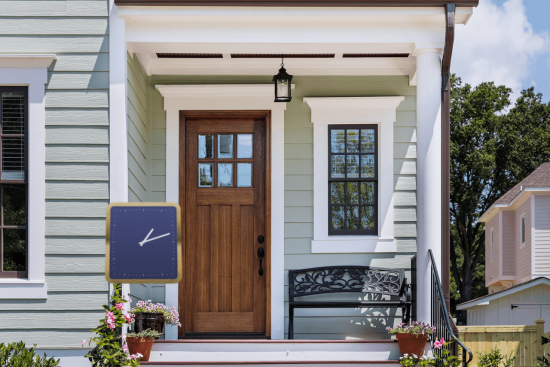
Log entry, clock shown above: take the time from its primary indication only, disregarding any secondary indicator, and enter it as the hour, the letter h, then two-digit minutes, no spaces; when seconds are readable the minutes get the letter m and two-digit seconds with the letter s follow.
1h12
